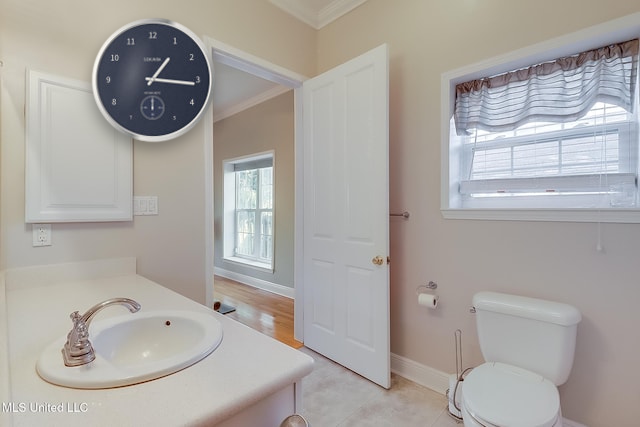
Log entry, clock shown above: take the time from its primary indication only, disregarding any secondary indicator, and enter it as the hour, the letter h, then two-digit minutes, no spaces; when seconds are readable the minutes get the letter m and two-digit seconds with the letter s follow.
1h16
